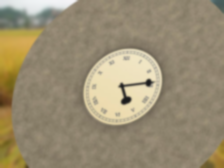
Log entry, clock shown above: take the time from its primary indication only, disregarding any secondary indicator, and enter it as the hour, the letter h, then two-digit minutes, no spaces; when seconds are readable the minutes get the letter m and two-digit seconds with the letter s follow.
5h14
